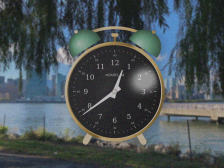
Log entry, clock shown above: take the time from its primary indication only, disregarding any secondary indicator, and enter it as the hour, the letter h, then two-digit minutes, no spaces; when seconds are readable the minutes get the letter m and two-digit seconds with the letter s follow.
12h39
